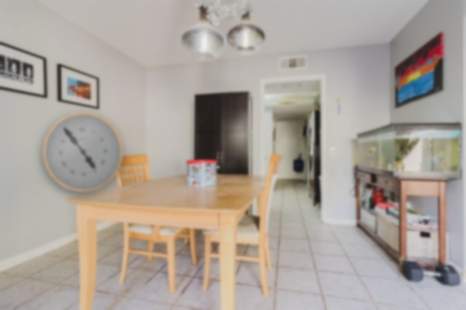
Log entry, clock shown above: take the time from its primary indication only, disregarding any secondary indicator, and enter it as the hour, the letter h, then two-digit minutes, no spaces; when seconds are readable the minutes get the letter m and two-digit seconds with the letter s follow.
4h54
